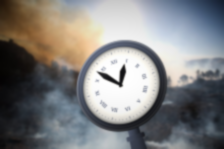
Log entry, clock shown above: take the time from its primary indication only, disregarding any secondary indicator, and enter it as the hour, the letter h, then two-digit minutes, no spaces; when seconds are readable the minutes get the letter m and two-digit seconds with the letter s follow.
12h53
